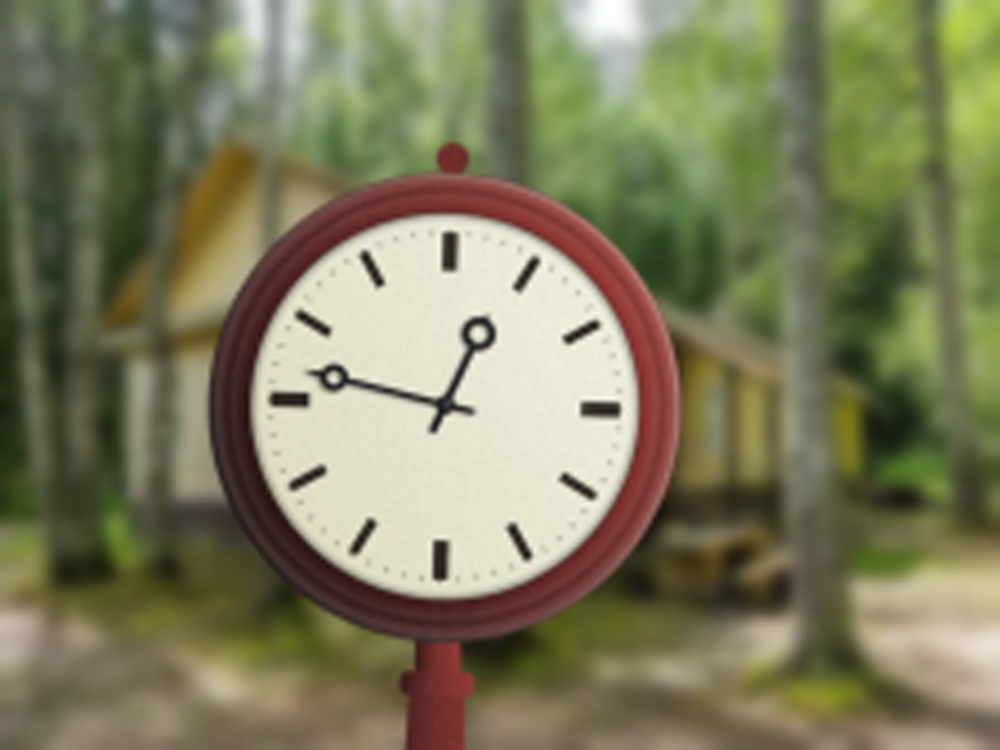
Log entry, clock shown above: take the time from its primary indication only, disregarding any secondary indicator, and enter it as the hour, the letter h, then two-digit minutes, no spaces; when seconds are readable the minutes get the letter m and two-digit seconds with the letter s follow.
12h47
